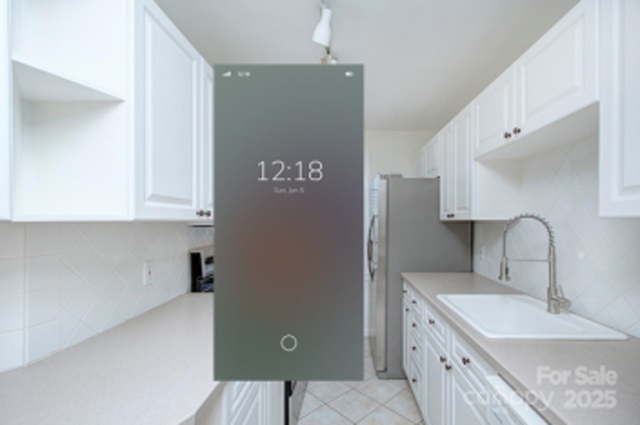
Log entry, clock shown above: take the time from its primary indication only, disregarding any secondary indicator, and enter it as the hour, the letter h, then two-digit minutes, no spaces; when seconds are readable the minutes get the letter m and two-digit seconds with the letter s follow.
12h18
